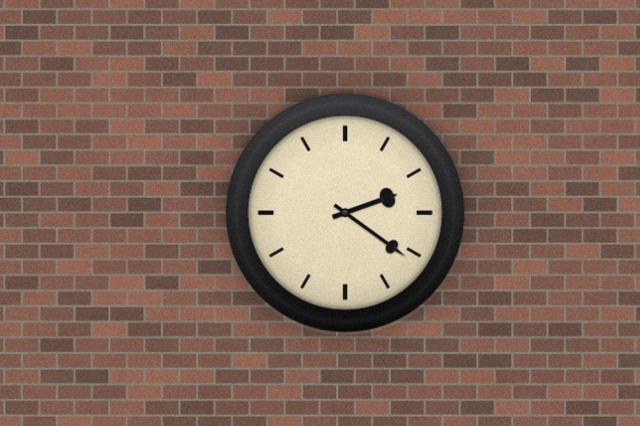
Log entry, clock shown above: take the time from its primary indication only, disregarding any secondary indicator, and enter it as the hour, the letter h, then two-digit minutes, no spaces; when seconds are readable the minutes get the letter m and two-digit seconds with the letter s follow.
2h21
